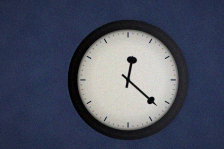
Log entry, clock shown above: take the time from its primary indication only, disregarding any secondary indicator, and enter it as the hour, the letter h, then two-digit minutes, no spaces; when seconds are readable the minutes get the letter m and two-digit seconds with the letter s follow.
12h22
